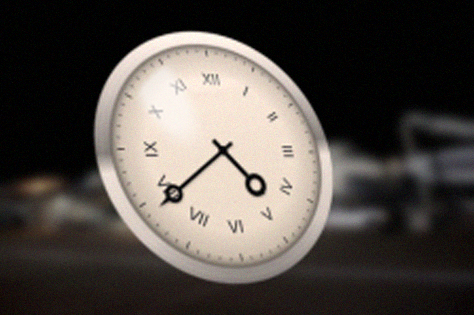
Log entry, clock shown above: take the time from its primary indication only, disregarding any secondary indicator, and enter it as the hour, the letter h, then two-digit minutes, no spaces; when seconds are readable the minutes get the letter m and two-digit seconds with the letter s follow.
4h39
